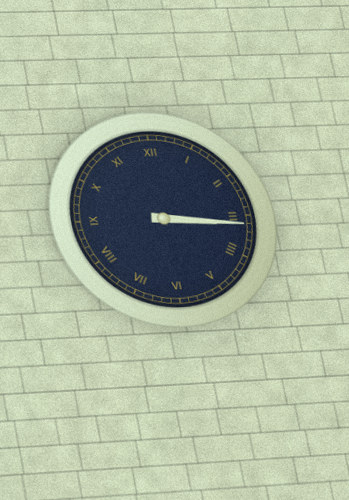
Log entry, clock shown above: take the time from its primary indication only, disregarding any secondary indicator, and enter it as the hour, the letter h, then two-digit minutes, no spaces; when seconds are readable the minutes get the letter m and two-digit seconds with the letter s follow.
3h16
